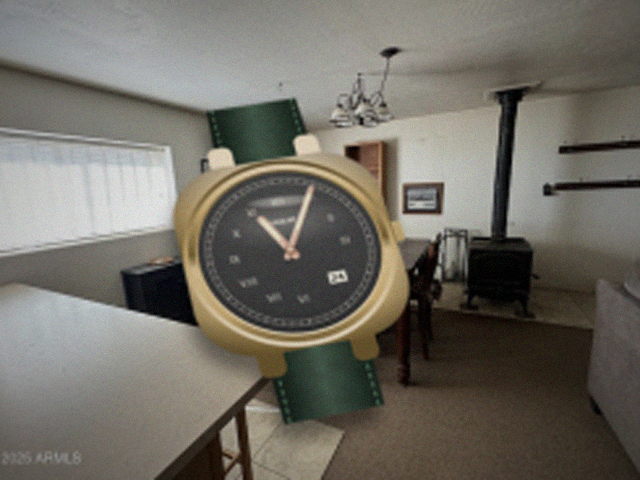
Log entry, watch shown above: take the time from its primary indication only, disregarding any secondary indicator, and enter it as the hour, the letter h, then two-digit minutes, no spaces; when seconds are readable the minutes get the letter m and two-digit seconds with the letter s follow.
11h05
